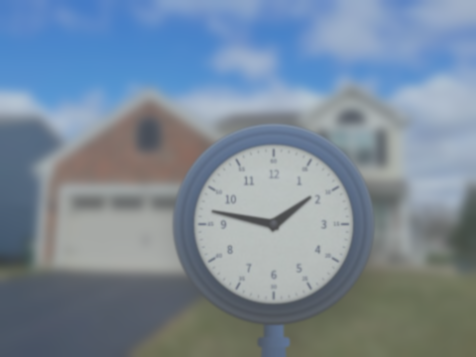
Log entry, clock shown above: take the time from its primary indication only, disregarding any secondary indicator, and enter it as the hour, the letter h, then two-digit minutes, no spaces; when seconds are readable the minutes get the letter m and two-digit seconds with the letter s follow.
1h47
